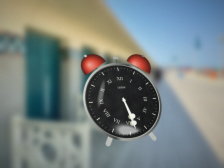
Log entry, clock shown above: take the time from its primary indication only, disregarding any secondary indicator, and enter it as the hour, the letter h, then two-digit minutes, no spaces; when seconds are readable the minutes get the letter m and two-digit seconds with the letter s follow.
5h28
